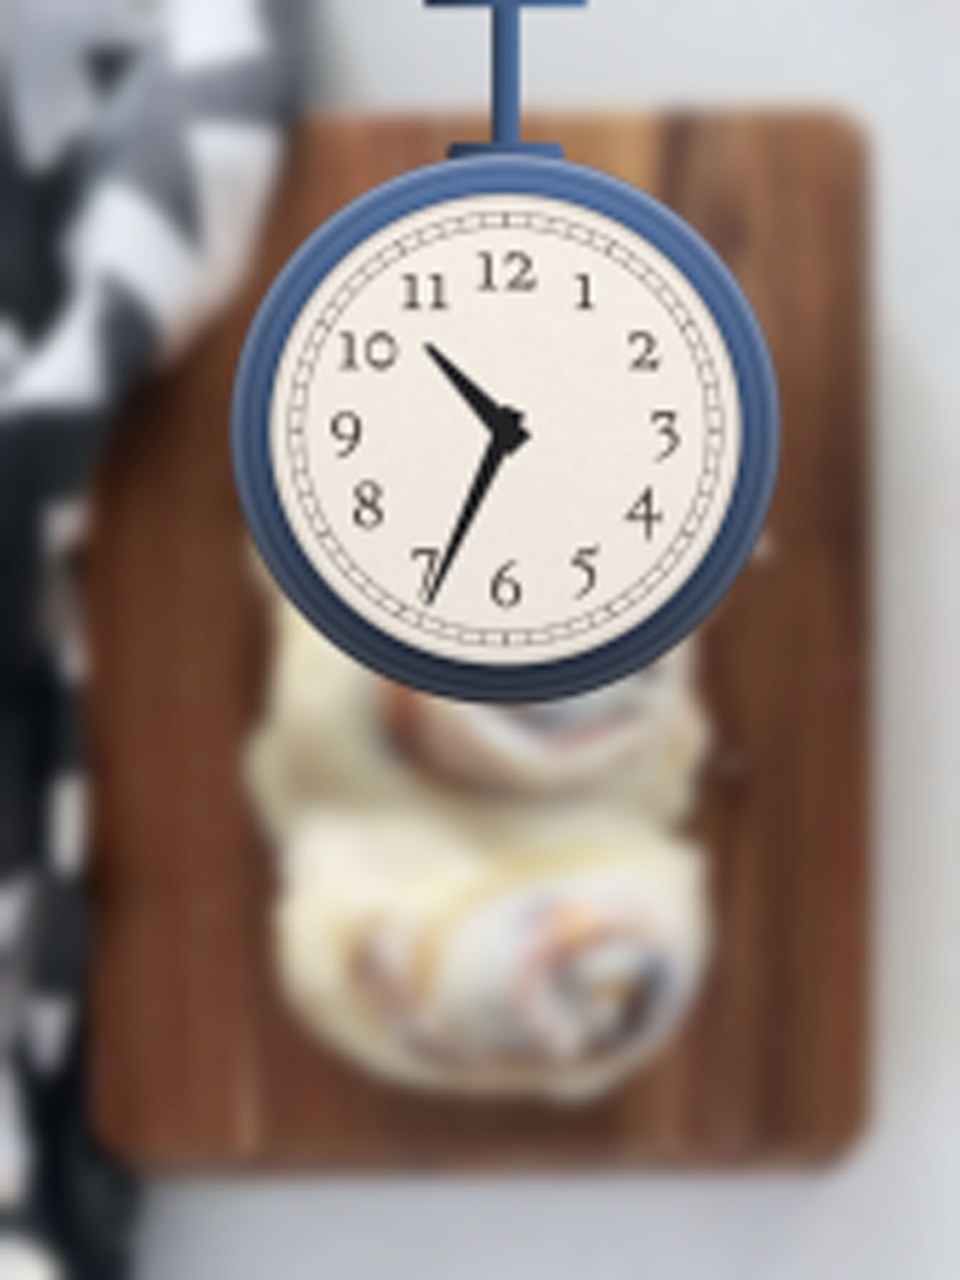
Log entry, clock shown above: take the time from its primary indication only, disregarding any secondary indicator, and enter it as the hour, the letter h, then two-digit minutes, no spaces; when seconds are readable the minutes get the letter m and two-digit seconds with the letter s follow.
10h34
